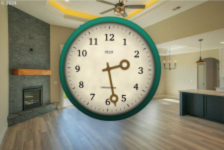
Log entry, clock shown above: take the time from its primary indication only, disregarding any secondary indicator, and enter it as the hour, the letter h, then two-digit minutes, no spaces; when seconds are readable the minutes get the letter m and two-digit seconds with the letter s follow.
2h28
